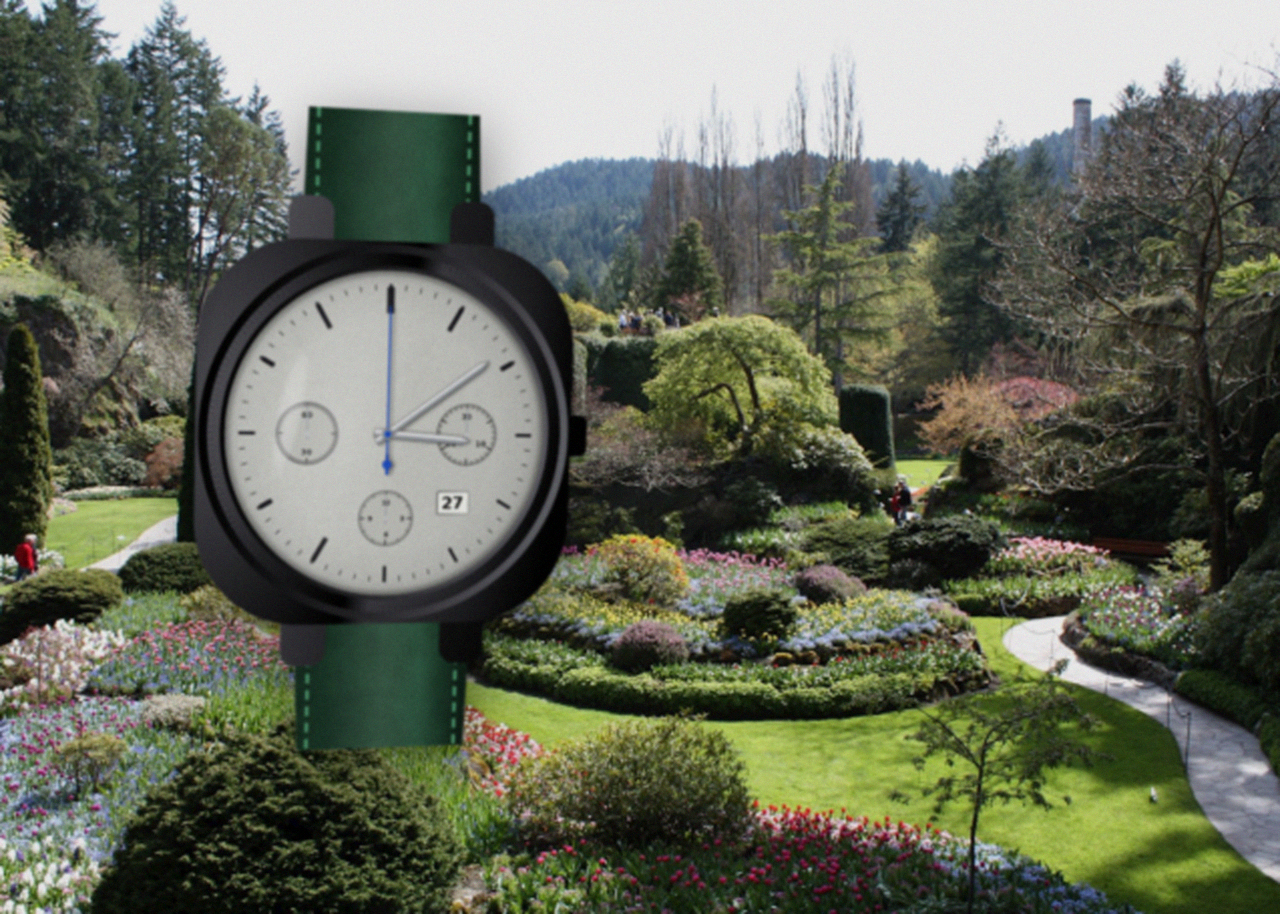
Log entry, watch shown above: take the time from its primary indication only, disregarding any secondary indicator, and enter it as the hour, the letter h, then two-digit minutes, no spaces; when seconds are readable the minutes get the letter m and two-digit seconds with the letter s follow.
3h09
